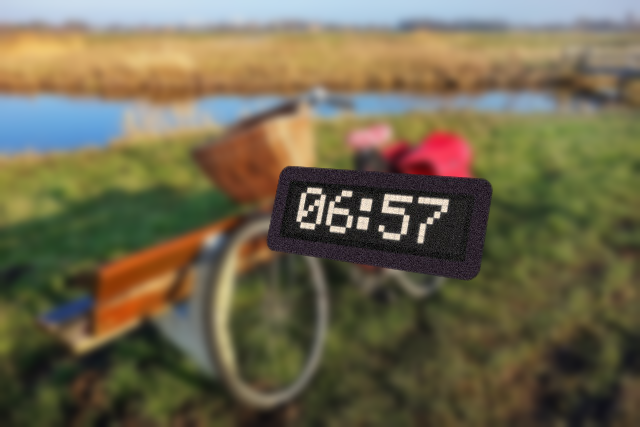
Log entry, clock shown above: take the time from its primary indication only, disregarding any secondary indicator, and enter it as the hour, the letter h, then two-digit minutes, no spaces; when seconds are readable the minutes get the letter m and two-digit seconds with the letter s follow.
6h57
